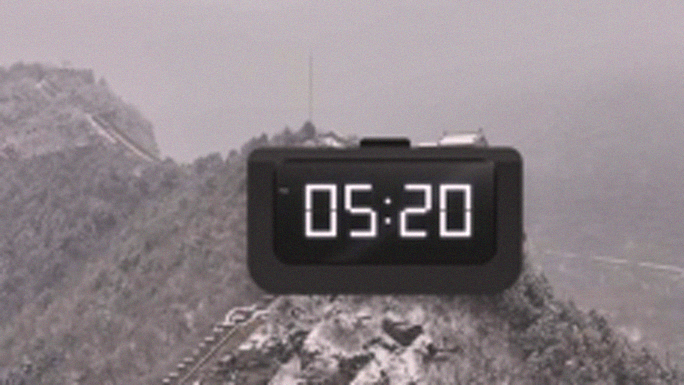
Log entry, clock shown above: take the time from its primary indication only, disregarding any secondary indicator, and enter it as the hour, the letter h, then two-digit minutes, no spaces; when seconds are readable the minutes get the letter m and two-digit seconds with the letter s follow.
5h20
